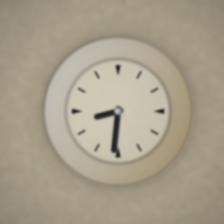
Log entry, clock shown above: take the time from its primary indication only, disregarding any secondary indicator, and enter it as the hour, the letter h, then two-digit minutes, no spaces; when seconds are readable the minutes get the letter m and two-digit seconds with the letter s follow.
8h31
